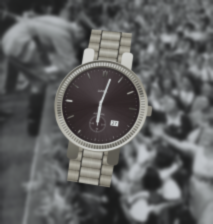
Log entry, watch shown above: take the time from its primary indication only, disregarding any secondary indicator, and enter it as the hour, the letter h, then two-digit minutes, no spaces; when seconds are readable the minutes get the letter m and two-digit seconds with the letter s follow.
6h02
